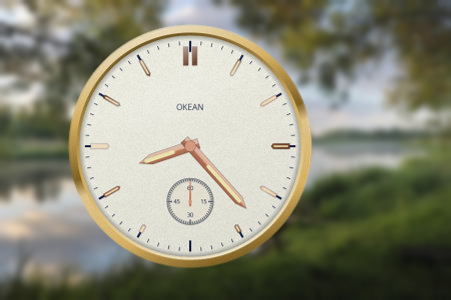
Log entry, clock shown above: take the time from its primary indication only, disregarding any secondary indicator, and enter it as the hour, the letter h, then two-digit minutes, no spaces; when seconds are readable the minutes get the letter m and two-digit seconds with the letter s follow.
8h23
